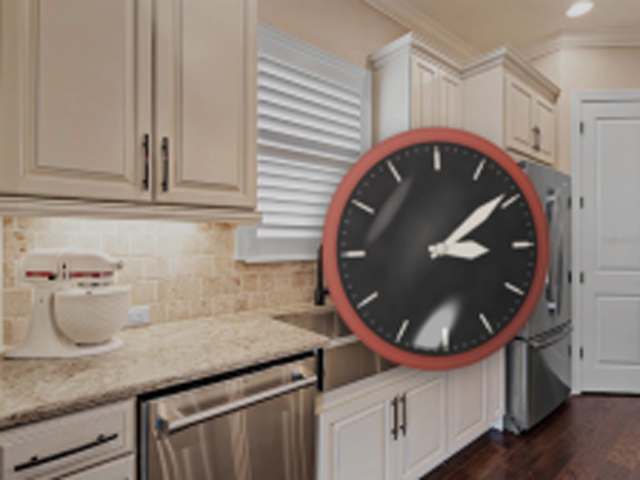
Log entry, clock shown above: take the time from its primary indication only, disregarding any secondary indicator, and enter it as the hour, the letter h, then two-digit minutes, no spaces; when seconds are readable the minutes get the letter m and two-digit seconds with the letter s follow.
3h09
